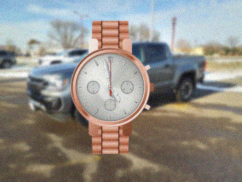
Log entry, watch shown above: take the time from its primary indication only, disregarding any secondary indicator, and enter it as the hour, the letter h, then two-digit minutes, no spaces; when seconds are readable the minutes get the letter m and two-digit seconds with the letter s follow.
4h58
